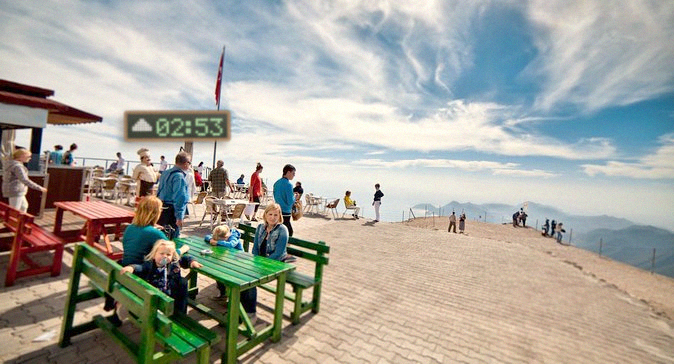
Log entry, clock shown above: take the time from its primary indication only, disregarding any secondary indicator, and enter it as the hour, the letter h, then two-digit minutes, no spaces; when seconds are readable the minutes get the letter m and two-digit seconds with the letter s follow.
2h53
